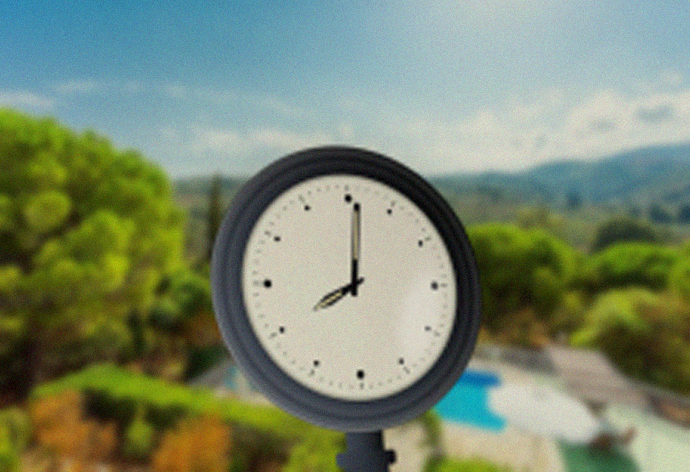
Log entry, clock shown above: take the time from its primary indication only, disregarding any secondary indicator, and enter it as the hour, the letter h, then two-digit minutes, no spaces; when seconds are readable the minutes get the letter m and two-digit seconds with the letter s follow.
8h01
